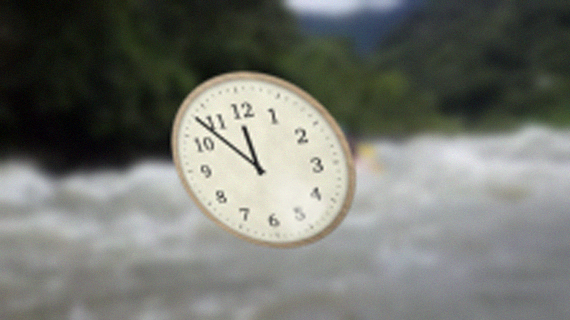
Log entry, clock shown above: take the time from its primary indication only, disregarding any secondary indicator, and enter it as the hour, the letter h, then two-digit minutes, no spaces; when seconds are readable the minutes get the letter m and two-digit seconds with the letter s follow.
11h53
